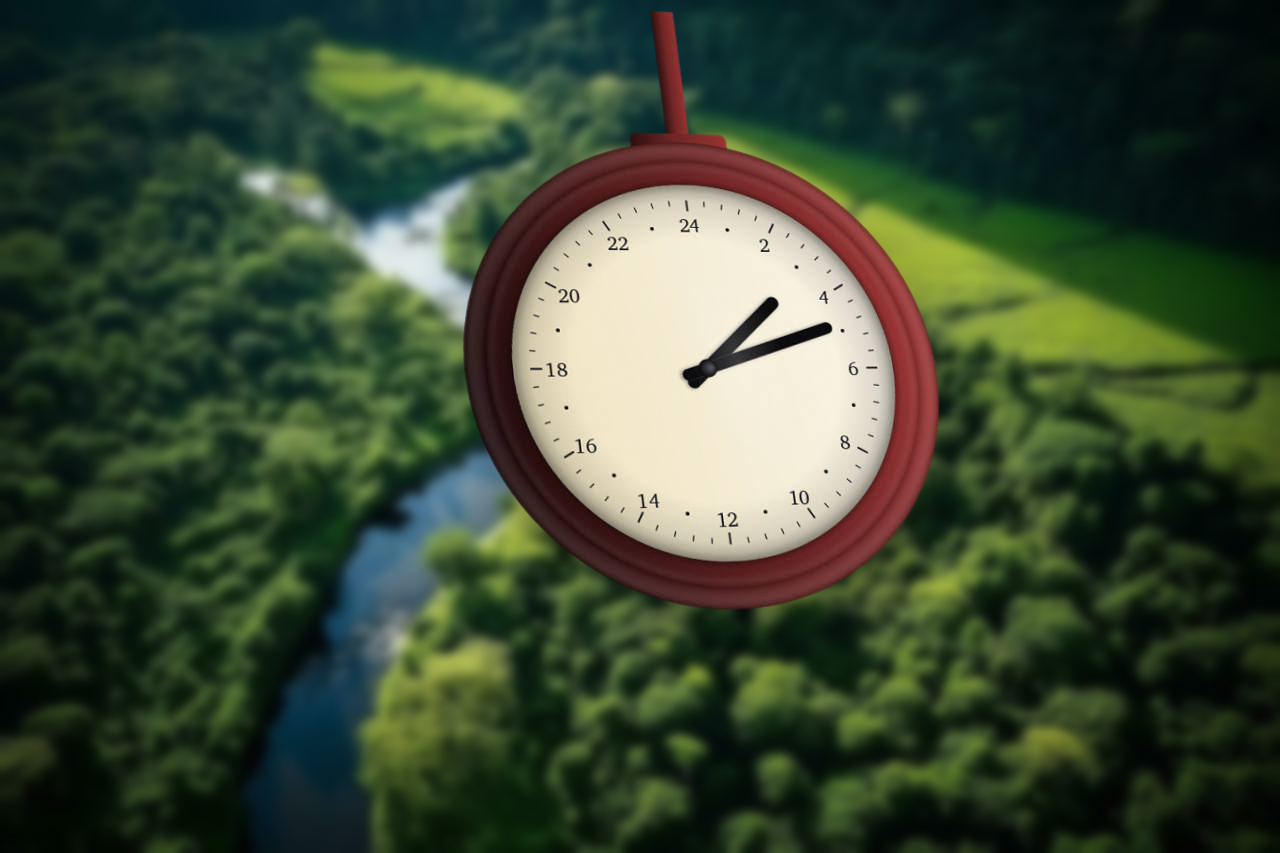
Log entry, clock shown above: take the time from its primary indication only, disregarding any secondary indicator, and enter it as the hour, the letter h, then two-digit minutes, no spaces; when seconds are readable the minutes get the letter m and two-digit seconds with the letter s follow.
3h12
